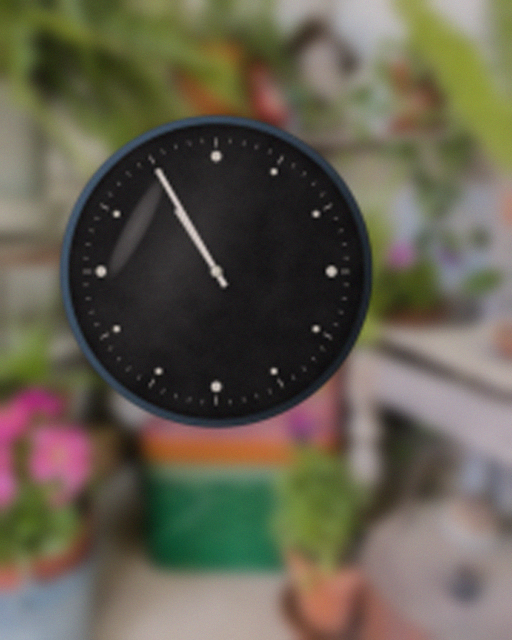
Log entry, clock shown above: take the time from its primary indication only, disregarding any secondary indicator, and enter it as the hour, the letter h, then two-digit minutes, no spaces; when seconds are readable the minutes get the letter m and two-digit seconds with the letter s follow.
10h55
